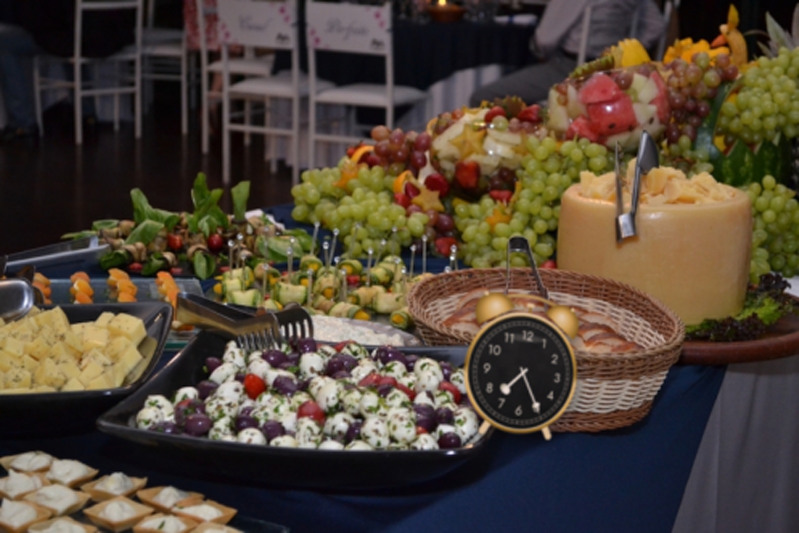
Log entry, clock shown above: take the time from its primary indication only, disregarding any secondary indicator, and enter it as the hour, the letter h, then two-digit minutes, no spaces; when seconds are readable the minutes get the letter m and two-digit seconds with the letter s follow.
7h25
